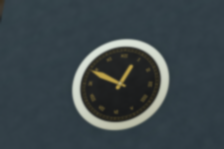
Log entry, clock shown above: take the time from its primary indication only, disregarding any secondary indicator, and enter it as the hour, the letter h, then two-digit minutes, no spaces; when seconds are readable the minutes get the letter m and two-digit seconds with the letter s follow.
12h49
